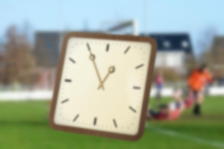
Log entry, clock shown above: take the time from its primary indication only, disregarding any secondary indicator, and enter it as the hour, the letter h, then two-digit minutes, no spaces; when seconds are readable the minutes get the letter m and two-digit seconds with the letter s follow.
12h55
